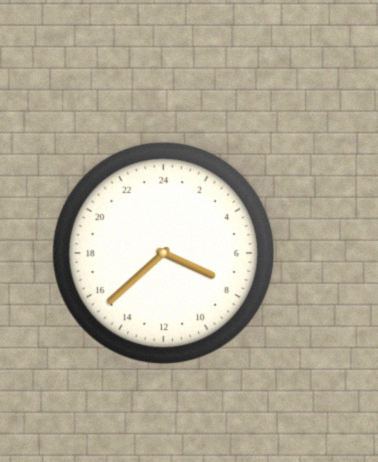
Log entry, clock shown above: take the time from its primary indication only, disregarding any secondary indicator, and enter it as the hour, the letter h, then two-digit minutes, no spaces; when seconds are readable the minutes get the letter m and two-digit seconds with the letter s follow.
7h38
